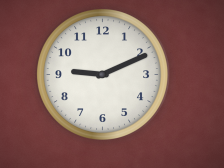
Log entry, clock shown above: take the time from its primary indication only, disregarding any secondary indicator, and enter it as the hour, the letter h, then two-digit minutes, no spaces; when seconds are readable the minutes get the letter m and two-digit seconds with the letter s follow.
9h11
